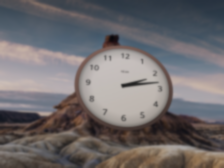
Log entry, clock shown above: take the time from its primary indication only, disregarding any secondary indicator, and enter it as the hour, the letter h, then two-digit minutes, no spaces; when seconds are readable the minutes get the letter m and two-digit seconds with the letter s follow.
2h13
